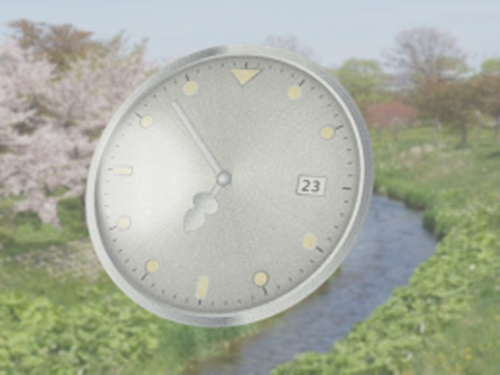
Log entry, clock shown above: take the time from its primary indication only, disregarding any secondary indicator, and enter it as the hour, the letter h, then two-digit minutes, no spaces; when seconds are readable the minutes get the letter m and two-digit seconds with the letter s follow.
6h53
